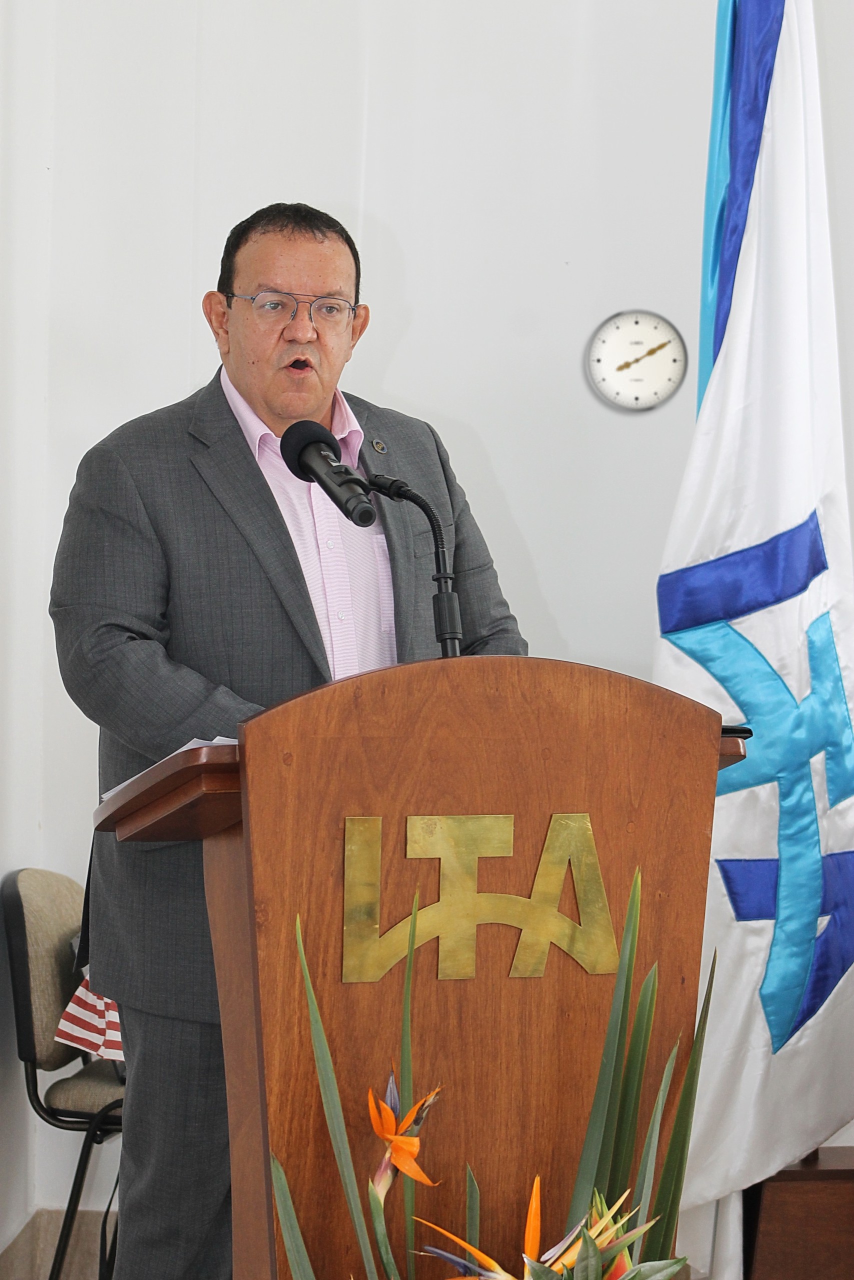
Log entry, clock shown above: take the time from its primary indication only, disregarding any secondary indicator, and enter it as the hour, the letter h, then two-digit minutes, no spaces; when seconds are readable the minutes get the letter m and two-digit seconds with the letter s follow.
8h10
